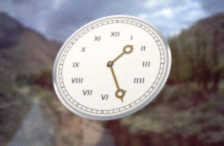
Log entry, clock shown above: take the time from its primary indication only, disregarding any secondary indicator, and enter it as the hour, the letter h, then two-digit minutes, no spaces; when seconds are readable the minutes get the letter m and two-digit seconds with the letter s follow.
1h26
